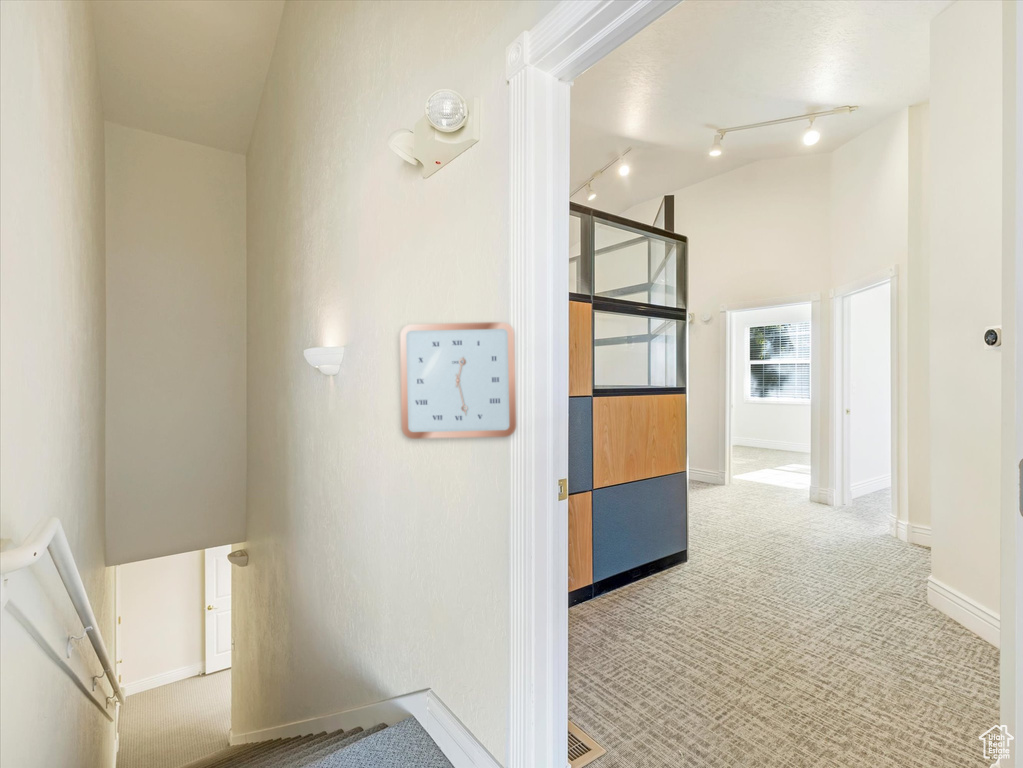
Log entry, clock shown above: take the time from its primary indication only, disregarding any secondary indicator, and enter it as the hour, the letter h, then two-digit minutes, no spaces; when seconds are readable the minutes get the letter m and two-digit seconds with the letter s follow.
12h28
